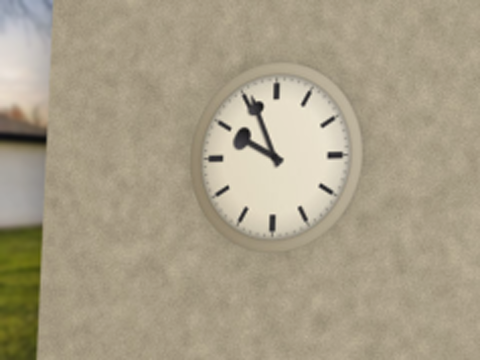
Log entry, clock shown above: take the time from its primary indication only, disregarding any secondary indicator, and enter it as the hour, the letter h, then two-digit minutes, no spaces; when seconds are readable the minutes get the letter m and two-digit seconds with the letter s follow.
9h56
